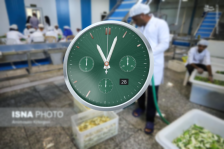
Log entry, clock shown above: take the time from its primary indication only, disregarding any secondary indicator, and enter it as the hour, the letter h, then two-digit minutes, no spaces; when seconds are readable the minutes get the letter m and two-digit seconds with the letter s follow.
11h03
